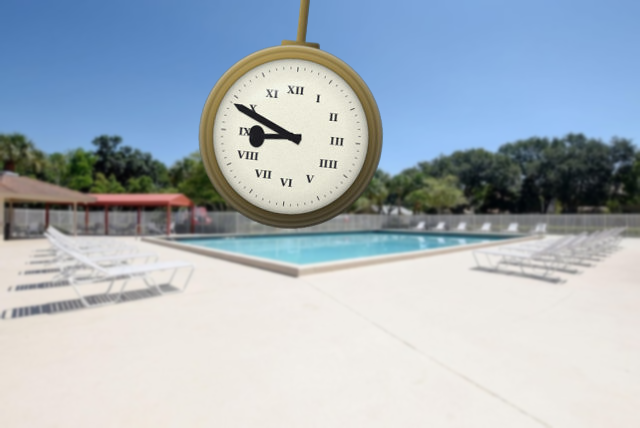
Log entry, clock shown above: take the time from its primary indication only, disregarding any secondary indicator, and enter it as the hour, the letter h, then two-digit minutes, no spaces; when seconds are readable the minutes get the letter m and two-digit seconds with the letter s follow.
8h49
